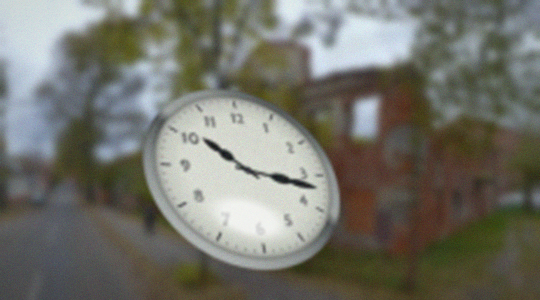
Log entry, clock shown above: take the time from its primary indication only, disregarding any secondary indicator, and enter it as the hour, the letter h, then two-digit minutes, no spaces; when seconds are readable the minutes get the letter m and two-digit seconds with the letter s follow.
10h17
